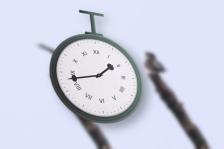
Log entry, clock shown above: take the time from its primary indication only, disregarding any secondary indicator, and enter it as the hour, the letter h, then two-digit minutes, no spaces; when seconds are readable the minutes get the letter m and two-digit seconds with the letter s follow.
1h43
